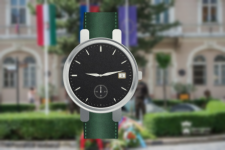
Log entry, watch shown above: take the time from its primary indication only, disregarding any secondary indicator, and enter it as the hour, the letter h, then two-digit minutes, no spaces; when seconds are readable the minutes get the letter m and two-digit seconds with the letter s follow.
9h13
